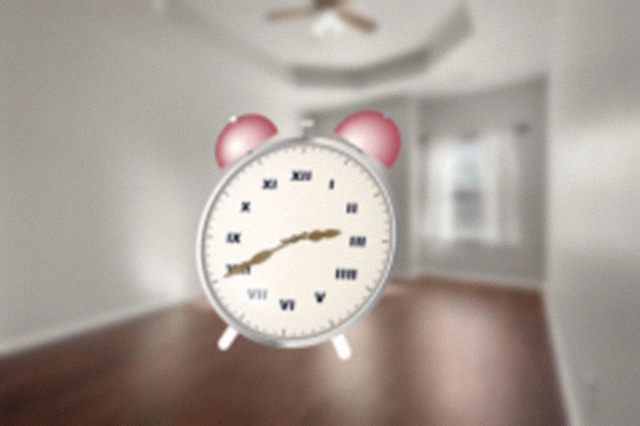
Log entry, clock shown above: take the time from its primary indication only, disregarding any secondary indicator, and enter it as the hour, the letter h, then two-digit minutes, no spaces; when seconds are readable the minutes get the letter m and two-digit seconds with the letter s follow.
2h40
